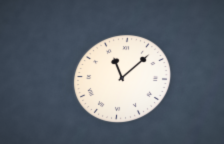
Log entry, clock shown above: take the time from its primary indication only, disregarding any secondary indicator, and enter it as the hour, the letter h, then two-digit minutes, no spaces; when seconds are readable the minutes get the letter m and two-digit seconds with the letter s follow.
11h07
